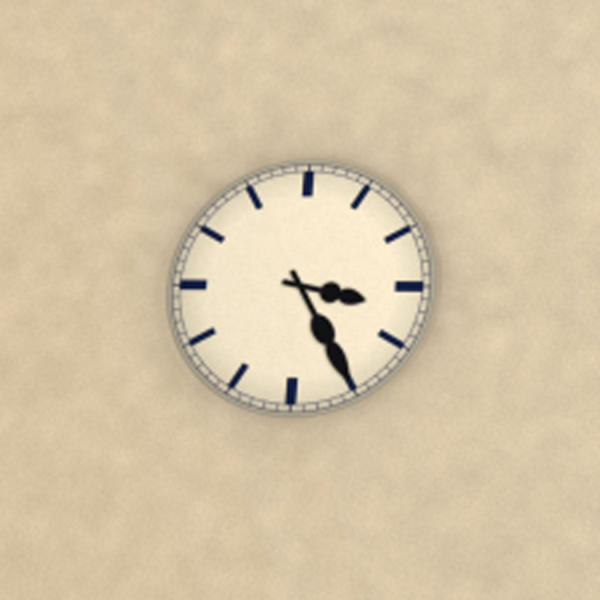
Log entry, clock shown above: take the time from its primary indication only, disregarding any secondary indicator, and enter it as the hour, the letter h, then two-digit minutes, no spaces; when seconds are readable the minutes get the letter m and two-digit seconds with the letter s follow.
3h25
